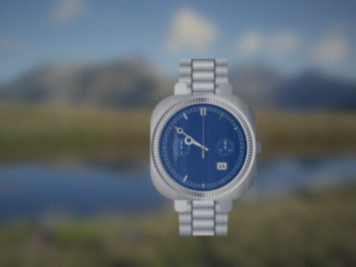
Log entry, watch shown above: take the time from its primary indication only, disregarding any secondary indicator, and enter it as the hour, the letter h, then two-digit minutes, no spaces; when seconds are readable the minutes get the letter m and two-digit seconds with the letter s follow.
9h51
